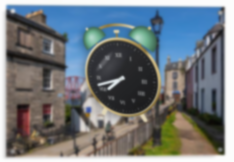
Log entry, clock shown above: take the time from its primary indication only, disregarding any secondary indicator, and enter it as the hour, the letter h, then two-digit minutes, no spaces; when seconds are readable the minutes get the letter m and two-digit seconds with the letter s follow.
7h42
